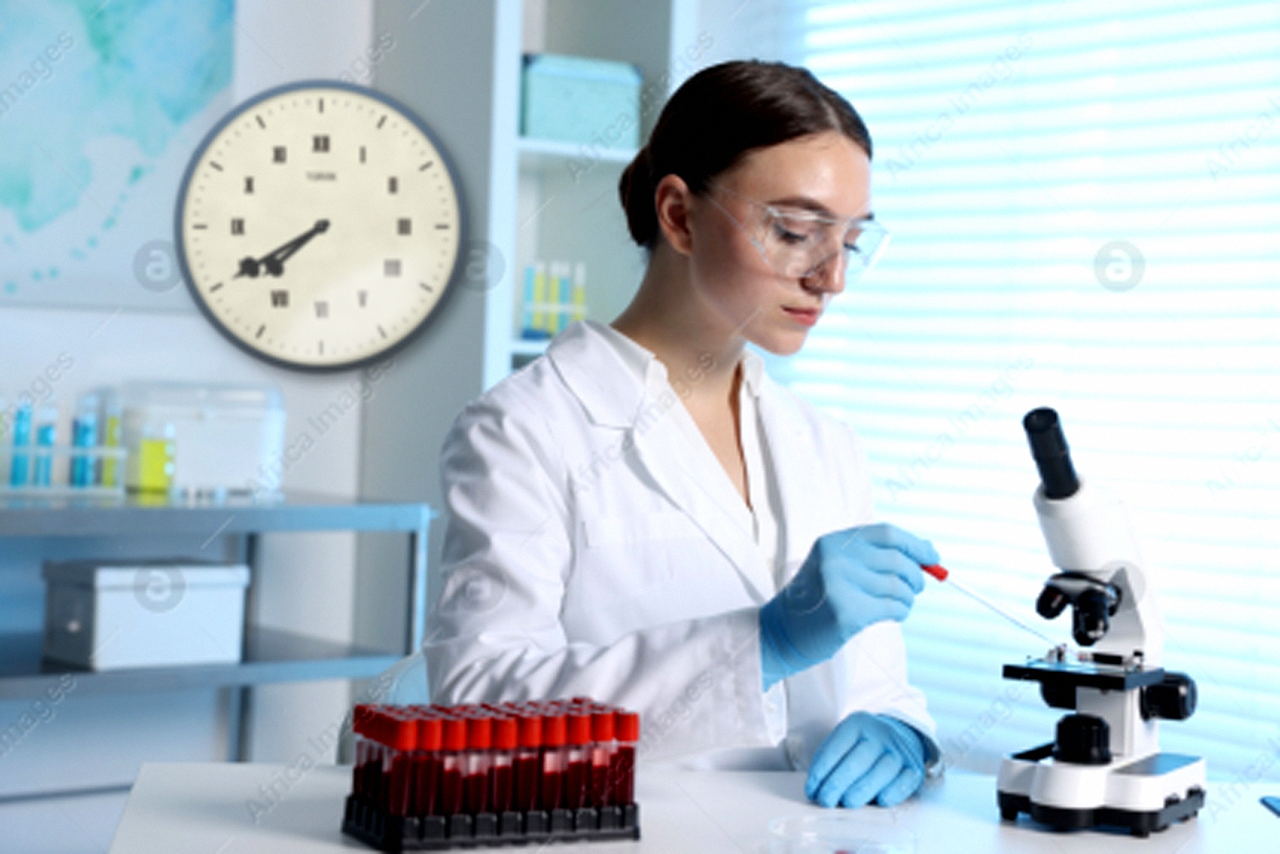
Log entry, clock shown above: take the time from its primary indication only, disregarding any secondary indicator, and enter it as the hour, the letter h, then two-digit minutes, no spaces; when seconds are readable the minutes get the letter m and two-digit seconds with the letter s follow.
7h40
